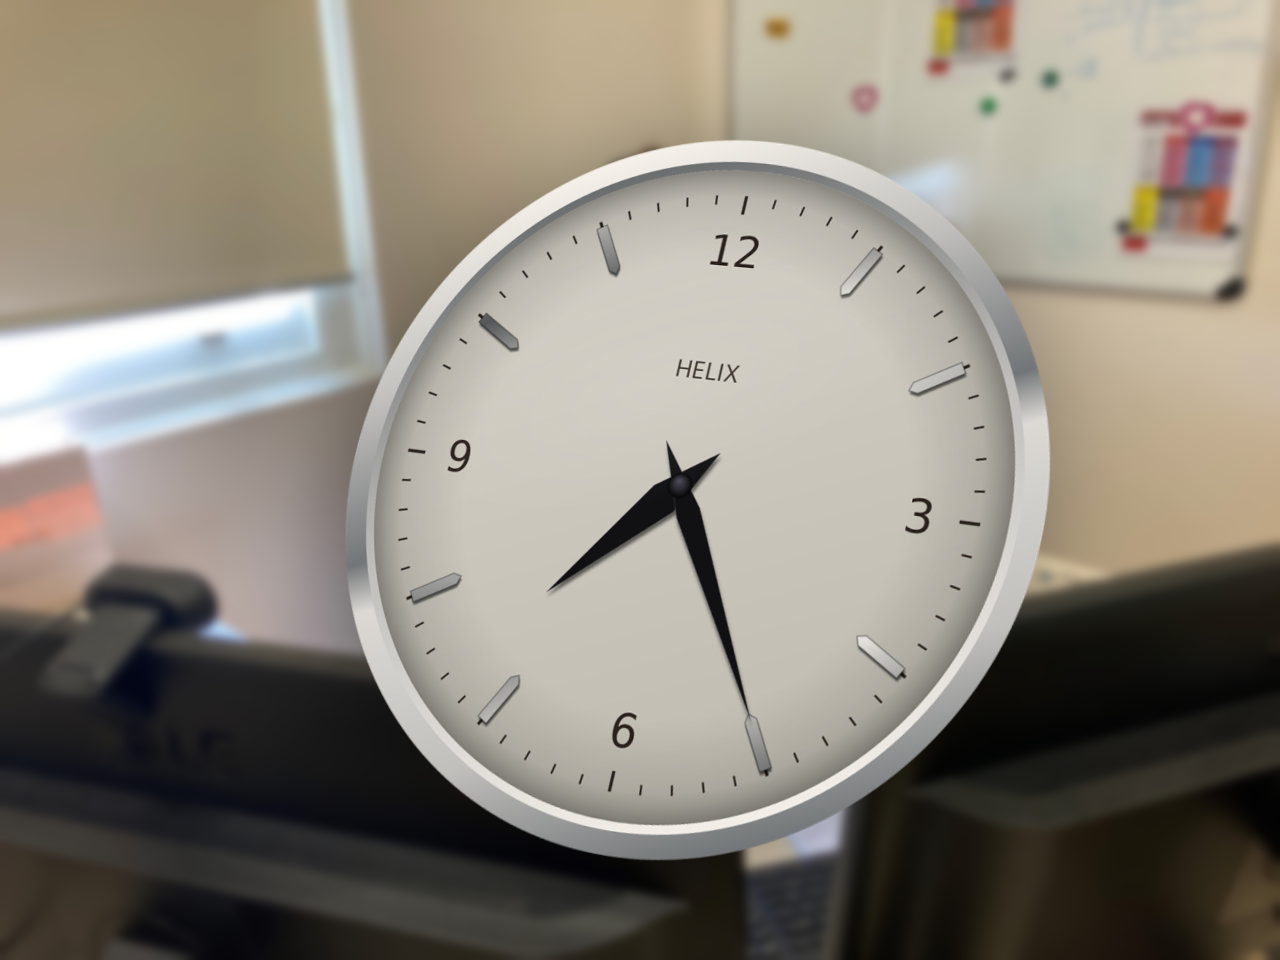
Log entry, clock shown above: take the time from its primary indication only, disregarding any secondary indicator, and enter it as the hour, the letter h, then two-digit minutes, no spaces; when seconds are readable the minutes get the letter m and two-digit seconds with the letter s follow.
7h25
